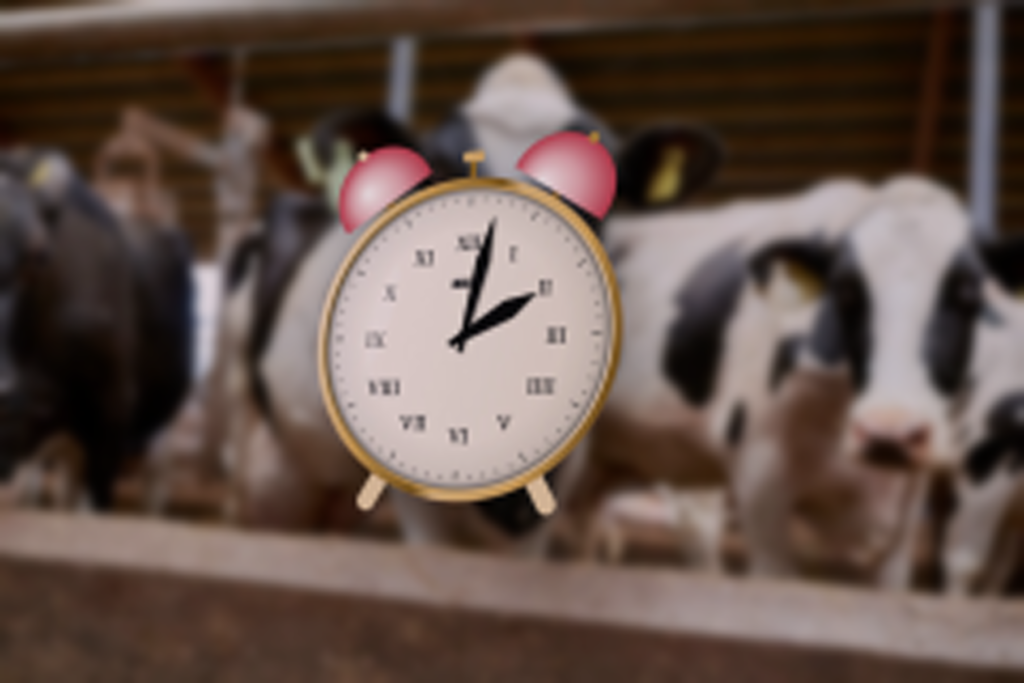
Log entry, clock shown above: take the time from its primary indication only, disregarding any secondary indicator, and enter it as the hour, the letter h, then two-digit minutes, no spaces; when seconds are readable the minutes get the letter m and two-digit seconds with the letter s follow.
2h02
